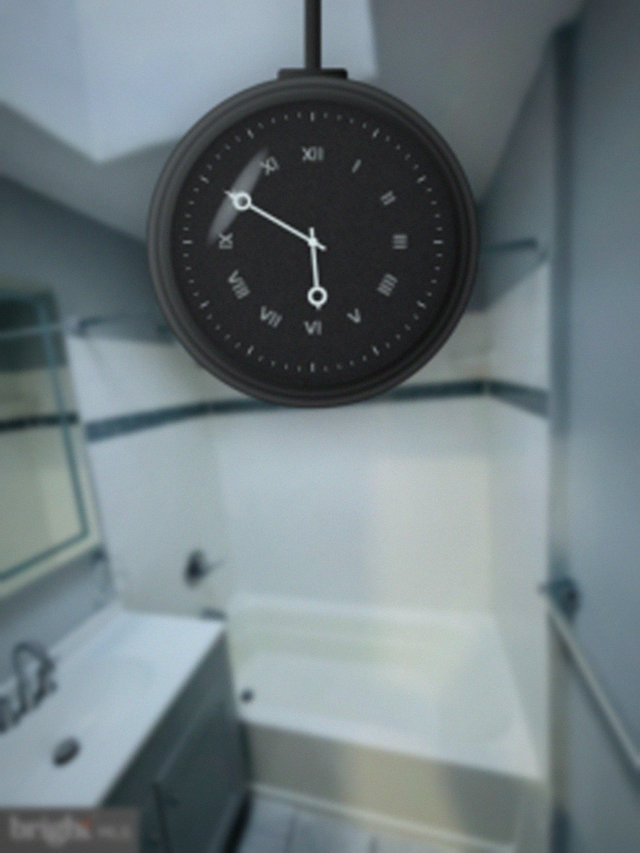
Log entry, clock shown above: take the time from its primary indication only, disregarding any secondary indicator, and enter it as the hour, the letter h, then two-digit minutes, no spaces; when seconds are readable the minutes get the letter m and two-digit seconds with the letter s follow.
5h50
